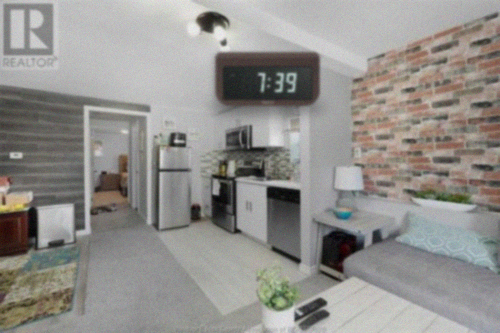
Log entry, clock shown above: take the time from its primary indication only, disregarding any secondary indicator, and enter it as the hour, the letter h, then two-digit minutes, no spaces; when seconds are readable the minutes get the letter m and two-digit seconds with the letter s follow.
7h39
